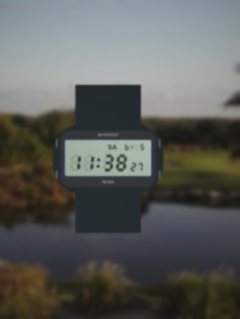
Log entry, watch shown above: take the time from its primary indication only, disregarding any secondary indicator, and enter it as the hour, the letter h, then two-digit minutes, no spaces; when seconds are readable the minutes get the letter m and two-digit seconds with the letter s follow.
11h38
